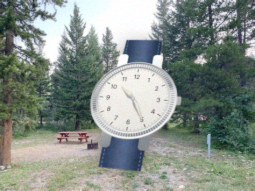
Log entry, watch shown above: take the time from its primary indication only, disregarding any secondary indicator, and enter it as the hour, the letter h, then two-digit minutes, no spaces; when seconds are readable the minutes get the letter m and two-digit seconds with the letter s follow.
10h25
